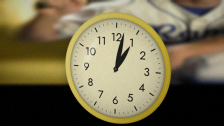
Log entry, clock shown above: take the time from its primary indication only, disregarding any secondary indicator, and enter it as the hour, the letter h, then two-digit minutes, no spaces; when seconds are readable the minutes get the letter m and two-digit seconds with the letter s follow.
1h02
